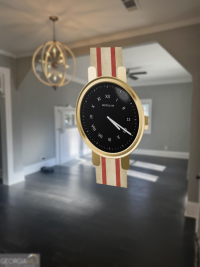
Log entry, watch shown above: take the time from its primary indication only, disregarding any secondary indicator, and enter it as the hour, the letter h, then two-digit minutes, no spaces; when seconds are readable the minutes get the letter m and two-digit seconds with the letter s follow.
4h20
